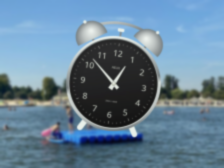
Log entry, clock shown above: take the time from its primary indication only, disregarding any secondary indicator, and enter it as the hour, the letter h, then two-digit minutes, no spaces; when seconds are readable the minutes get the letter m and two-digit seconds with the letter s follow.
12h52
